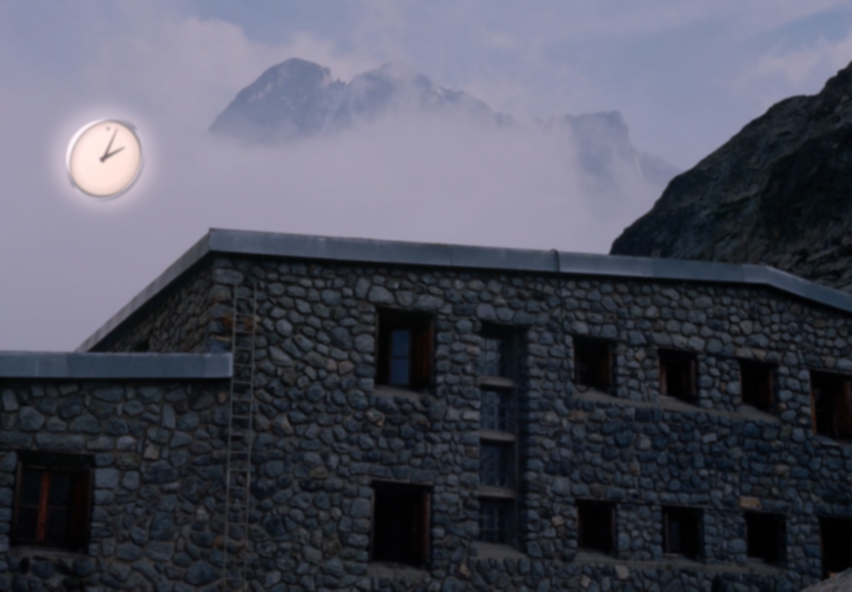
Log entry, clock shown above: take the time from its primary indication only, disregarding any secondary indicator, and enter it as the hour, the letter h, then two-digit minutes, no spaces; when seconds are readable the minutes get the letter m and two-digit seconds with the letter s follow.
2h03
